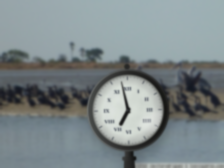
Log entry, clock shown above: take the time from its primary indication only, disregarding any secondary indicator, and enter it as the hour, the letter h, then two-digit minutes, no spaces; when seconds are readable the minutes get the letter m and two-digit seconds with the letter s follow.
6h58
